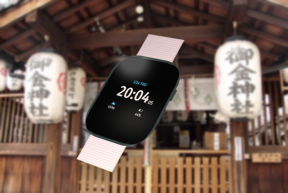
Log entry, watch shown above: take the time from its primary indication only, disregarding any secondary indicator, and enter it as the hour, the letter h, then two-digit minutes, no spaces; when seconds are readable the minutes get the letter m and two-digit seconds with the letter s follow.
20h04
